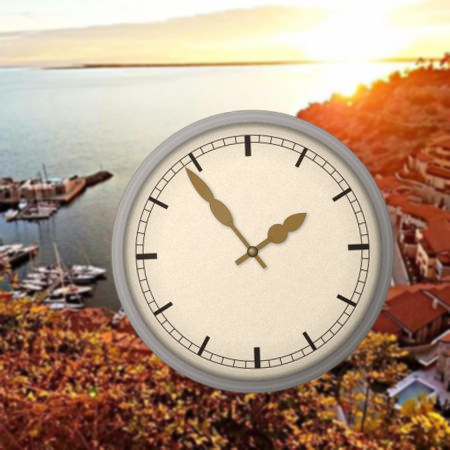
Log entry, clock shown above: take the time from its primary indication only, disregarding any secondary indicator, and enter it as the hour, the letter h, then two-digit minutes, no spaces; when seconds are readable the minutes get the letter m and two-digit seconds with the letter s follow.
1h54
